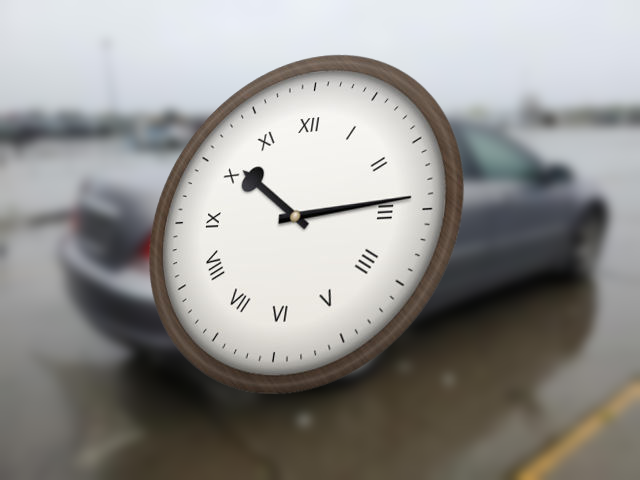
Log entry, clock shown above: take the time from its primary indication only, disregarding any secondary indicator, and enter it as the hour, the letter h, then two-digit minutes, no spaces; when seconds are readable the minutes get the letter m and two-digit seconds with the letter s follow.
10h14
